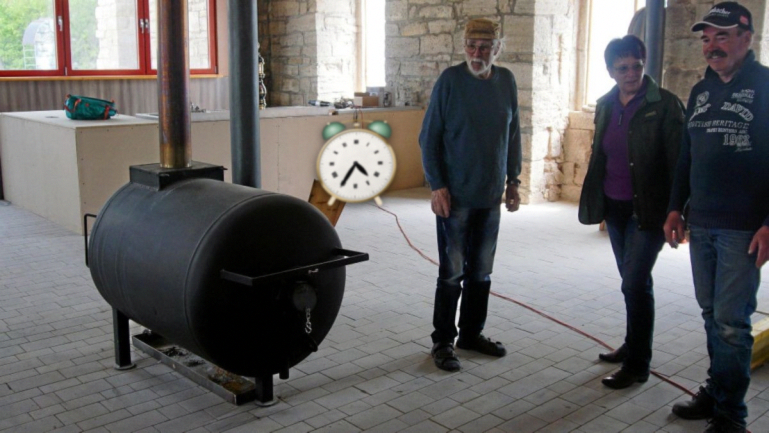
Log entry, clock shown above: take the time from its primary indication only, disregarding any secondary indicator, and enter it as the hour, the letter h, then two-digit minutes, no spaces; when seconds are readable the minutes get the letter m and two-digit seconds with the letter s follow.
4h35
